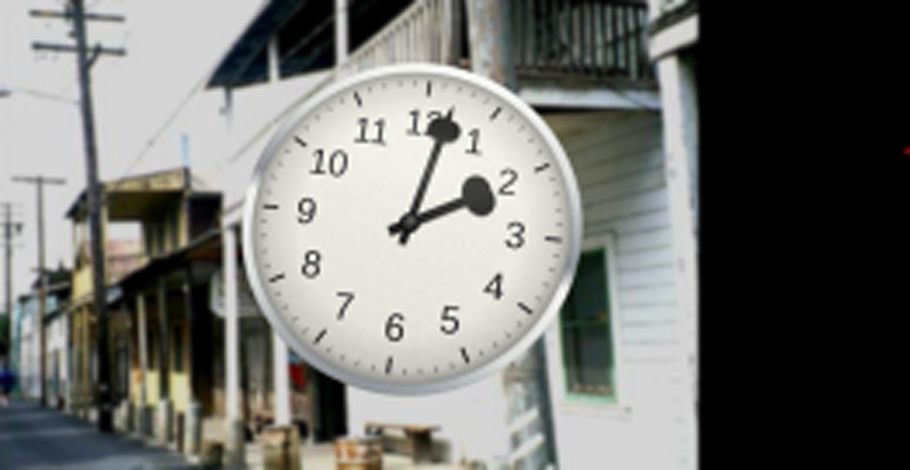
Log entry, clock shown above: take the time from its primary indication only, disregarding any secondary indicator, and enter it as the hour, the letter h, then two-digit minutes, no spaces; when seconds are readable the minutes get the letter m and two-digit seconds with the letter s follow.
2h02
